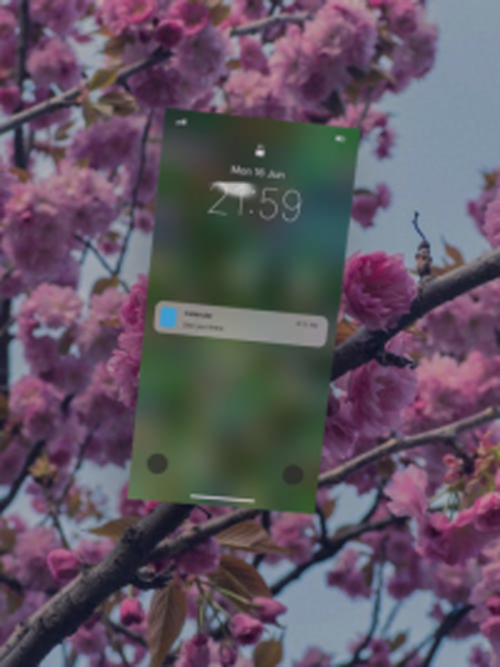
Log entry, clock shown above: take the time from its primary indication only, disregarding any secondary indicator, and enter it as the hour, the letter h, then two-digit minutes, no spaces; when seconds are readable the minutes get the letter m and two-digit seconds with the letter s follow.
21h59
